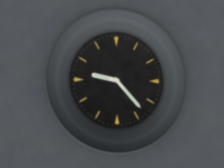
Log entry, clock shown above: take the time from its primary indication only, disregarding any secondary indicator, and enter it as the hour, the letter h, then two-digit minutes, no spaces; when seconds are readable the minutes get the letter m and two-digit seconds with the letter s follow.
9h23
